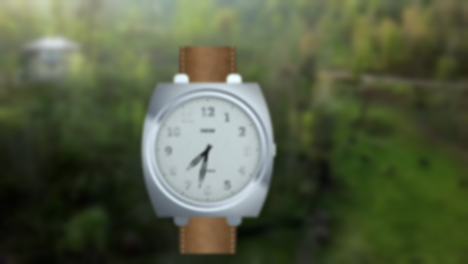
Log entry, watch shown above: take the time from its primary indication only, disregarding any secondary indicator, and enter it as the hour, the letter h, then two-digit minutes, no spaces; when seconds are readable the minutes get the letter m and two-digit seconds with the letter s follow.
7h32
